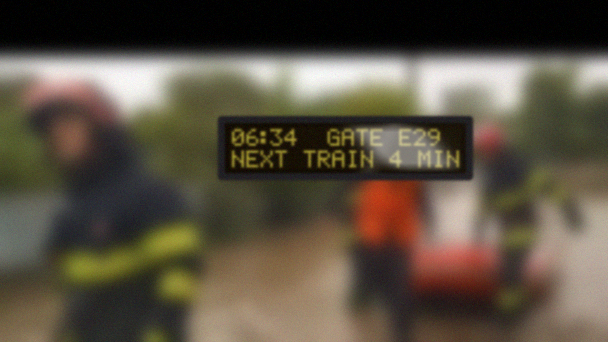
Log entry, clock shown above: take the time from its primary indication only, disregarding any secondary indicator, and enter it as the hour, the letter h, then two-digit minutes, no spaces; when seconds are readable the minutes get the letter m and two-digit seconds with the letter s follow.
6h34
